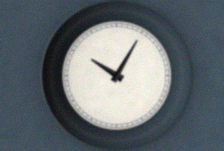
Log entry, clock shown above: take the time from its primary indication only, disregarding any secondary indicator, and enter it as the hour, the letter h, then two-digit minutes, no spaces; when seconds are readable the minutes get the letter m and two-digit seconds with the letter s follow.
10h05
